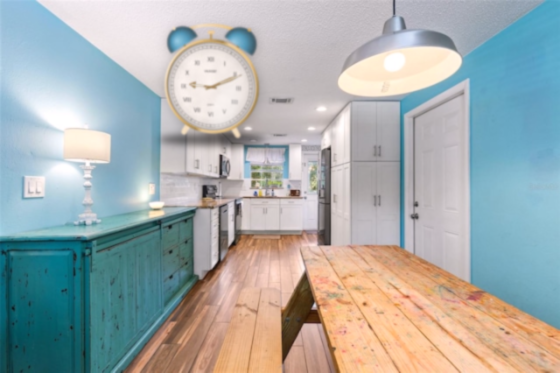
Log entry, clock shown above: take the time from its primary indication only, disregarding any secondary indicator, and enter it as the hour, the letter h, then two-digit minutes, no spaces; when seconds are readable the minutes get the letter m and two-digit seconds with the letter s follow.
9h11
